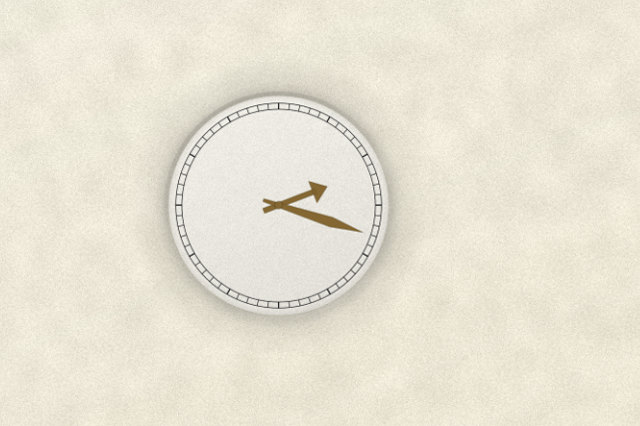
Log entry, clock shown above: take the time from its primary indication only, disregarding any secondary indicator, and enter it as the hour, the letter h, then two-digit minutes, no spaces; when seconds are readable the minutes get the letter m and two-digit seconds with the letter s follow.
2h18
